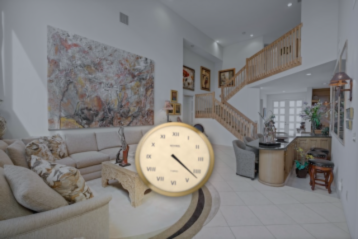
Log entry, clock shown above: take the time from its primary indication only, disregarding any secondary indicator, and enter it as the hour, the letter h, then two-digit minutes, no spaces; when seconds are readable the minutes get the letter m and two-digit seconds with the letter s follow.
4h22
